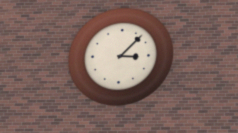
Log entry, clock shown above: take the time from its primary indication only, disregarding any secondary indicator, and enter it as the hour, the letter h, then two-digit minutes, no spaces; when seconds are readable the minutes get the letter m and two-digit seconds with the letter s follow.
3h07
